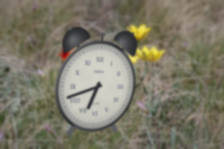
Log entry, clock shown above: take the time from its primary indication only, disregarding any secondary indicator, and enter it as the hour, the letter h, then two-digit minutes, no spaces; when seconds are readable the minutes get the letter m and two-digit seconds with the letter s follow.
6h42
